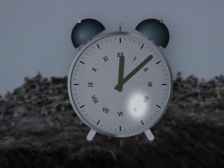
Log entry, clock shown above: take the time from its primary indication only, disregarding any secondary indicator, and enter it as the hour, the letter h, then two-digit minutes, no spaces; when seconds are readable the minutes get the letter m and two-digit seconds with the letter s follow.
12h08
